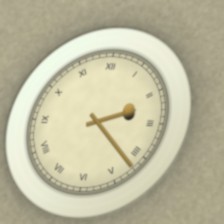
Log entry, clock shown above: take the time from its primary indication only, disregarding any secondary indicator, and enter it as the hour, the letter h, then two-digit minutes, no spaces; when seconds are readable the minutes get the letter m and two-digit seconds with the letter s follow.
2h22
